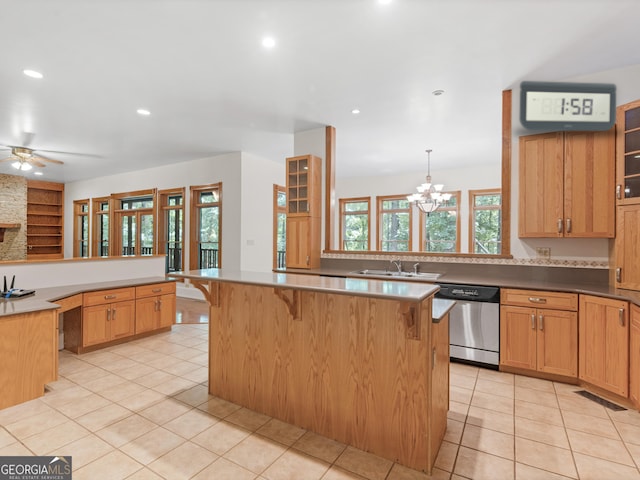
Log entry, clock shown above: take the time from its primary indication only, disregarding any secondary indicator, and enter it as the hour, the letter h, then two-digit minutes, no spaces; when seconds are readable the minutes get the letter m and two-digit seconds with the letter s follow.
1h58
